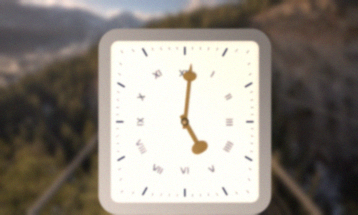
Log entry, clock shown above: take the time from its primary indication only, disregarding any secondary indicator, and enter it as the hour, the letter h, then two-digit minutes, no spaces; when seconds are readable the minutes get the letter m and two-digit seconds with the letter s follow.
5h01
